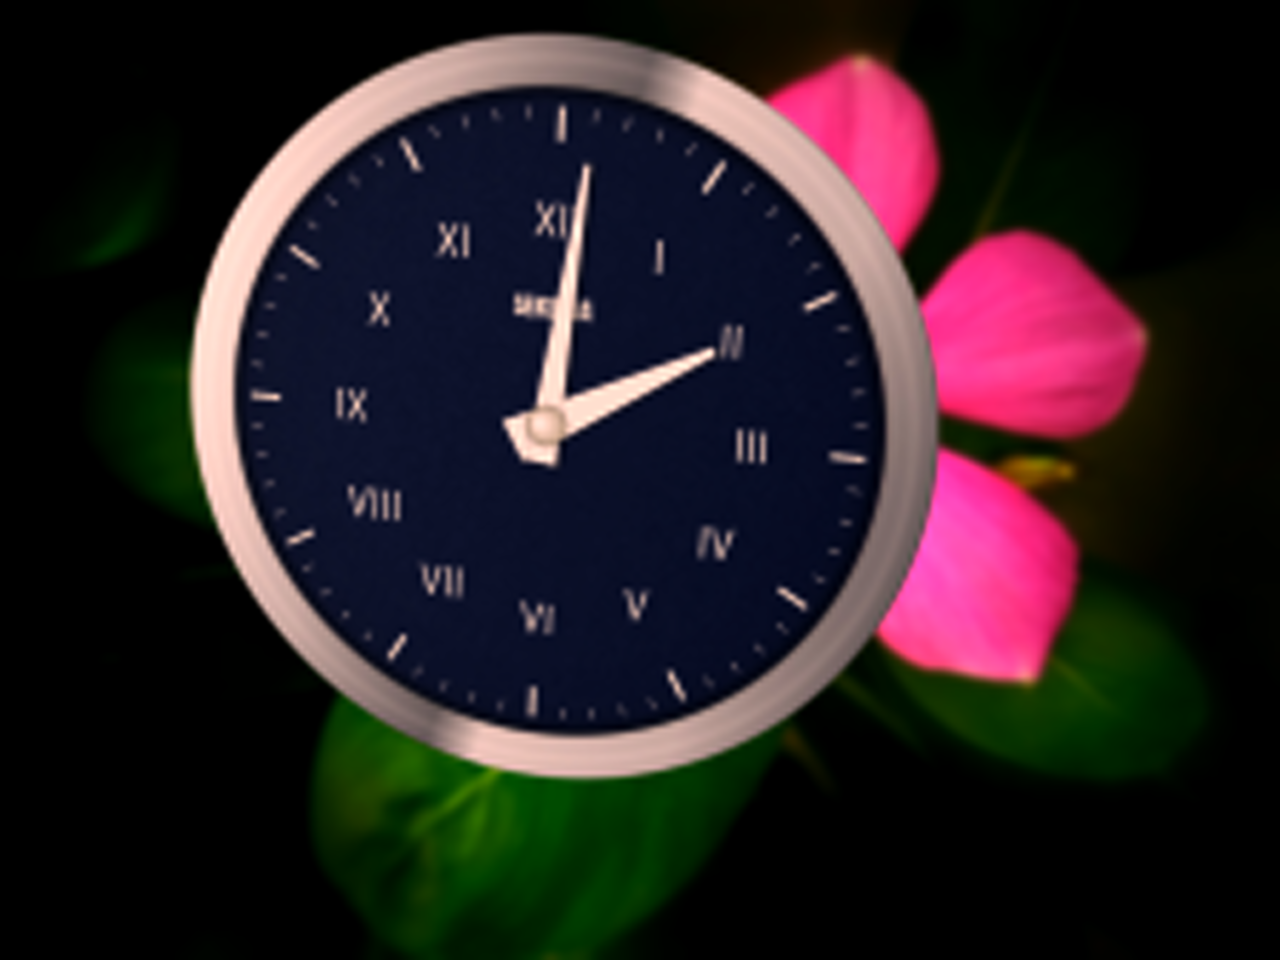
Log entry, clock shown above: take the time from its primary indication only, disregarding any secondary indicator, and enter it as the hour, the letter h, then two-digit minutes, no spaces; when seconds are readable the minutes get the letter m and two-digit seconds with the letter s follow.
2h01
